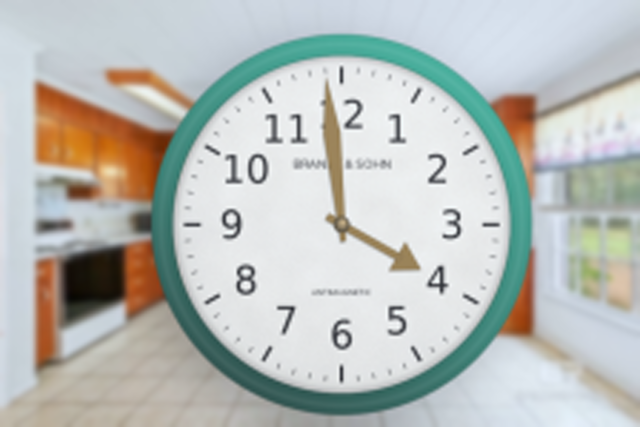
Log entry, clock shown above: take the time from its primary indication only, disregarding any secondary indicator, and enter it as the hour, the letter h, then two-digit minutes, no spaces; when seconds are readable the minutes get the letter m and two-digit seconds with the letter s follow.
3h59
